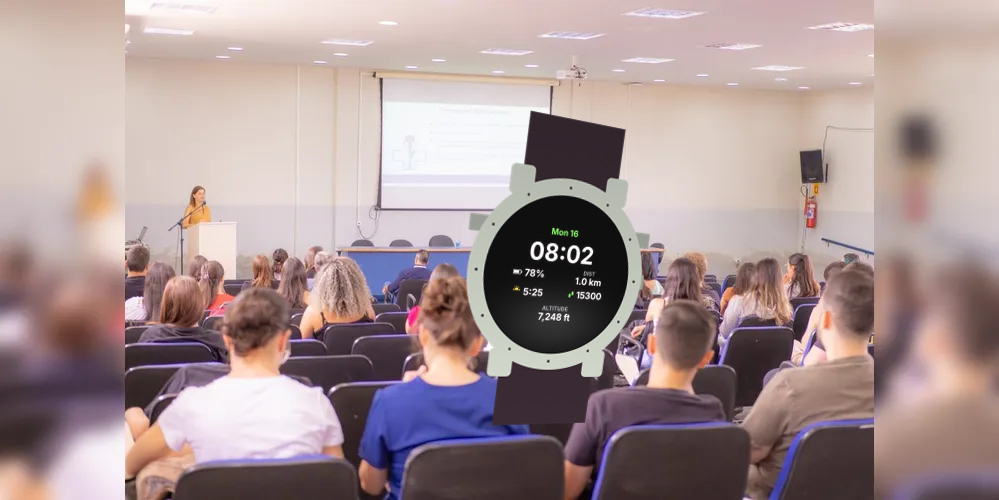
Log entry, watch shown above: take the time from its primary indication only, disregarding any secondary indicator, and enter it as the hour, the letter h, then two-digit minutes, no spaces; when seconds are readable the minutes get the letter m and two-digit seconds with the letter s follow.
8h02
